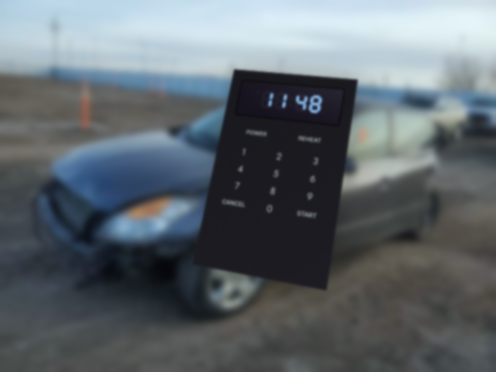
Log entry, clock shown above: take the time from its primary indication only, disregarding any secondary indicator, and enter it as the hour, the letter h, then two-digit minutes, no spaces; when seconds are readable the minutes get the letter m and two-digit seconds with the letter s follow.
11h48
